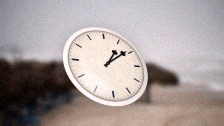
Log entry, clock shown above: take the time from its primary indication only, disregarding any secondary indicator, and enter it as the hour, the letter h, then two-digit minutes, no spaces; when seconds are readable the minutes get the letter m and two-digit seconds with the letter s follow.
1h09
